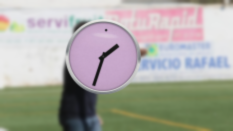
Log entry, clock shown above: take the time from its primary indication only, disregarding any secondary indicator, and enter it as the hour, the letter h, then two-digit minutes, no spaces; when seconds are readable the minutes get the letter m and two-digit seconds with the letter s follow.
1h32
